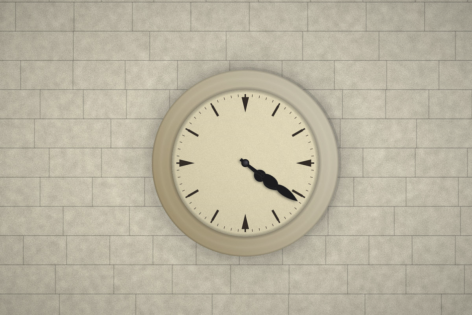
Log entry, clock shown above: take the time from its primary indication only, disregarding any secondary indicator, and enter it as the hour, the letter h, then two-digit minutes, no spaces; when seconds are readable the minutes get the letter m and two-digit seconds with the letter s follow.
4h21
